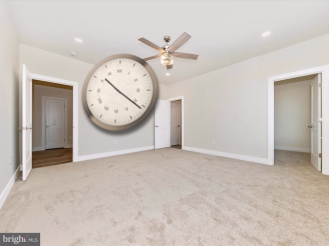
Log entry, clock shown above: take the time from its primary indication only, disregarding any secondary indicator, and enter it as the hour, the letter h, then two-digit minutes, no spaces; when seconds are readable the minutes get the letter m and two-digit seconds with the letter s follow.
10h21
